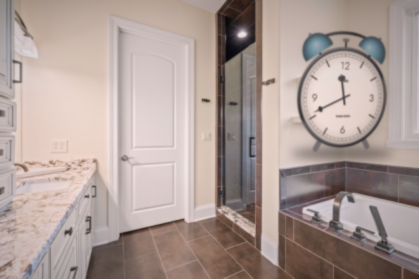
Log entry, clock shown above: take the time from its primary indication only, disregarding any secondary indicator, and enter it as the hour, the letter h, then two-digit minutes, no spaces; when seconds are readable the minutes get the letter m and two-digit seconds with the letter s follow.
11h41
